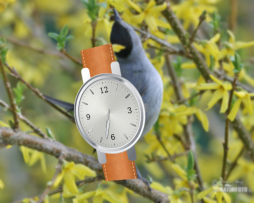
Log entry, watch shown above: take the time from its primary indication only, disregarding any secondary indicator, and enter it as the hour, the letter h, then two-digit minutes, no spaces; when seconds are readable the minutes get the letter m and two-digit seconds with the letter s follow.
6h33
